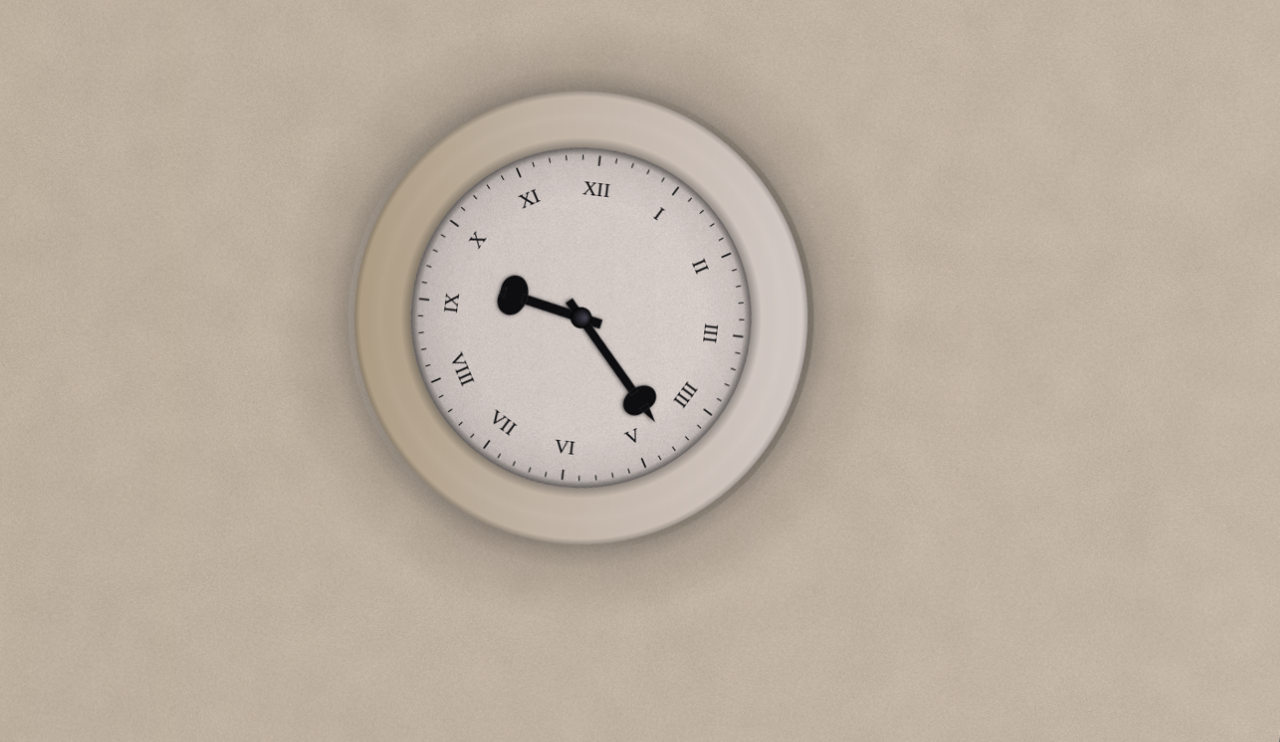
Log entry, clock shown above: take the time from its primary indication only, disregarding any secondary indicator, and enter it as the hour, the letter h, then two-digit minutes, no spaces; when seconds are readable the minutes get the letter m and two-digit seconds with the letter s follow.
9h23
